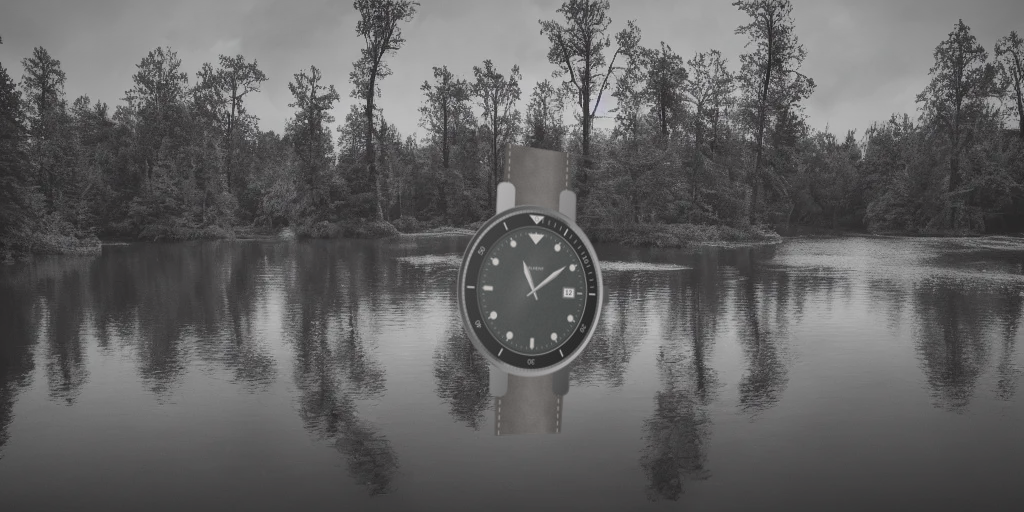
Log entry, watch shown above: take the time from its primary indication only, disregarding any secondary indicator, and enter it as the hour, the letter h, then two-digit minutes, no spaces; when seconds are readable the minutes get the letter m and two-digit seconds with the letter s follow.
11h09
